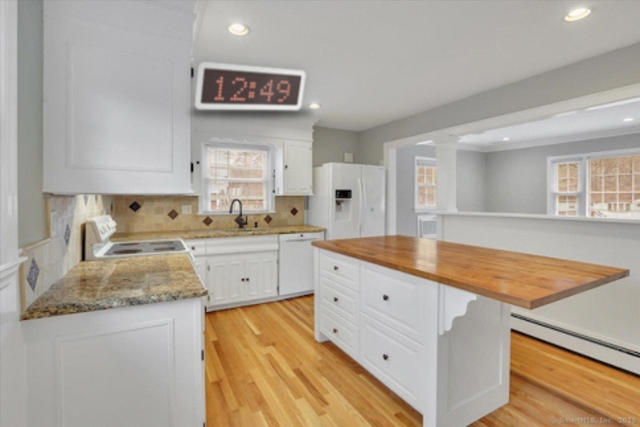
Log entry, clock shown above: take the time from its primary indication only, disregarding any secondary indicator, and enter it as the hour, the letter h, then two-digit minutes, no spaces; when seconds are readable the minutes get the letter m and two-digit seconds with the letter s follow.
12h49
